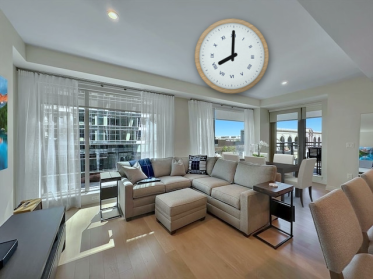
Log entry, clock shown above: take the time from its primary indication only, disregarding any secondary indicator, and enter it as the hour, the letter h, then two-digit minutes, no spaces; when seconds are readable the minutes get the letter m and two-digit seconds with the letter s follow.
8h00
